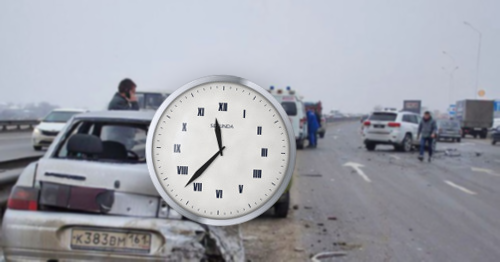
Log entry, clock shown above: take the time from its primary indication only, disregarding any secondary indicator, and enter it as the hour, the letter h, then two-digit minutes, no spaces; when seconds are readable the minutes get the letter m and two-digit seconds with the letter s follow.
11h37
